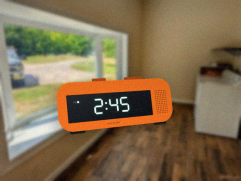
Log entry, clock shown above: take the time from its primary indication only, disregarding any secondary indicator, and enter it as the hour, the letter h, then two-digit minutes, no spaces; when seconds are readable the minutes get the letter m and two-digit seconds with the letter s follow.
2h45
